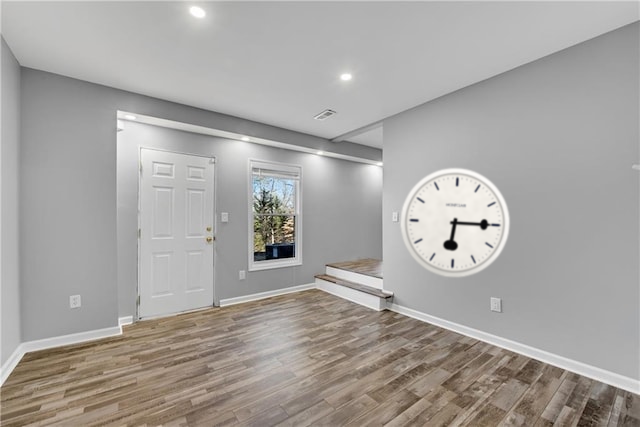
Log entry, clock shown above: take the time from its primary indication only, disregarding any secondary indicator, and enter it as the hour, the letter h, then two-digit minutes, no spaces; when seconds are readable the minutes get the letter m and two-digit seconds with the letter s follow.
6h15
